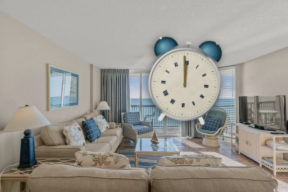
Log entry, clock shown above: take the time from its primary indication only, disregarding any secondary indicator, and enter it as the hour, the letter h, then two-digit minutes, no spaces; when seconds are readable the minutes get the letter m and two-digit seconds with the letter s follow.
11h59
